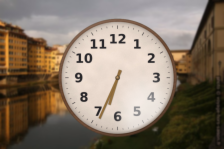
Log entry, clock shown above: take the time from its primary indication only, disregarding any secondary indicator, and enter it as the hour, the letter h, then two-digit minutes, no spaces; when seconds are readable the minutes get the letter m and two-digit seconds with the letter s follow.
6h34
